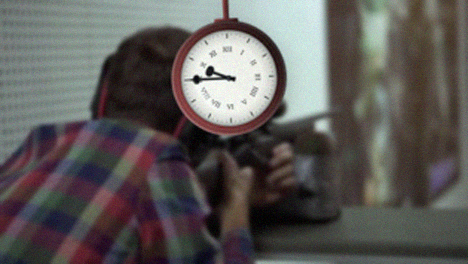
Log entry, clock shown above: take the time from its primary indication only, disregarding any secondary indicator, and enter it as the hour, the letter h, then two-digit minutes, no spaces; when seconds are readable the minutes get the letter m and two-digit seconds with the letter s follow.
9h45
